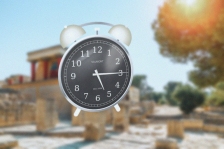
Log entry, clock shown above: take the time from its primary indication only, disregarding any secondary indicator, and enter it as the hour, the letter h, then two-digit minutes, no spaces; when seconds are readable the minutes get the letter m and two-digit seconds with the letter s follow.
5h15
